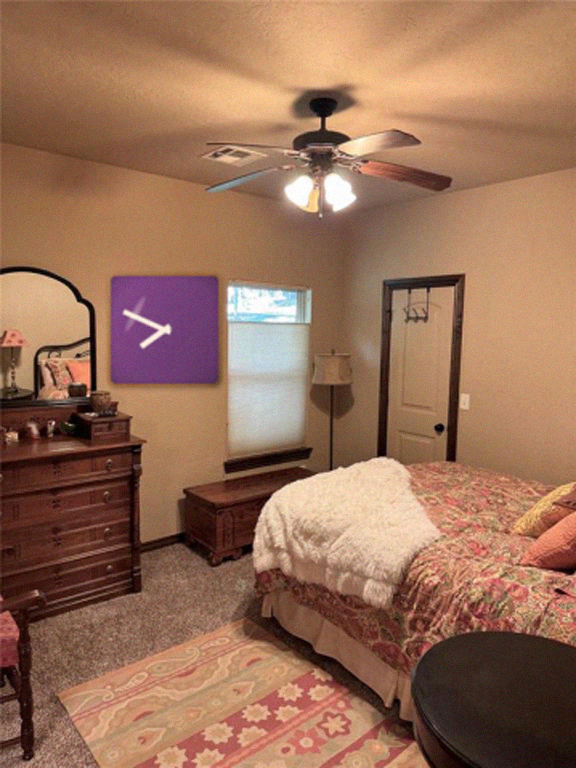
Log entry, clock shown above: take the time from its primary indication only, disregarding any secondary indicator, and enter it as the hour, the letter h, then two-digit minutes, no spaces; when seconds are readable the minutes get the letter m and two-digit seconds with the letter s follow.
7h49
